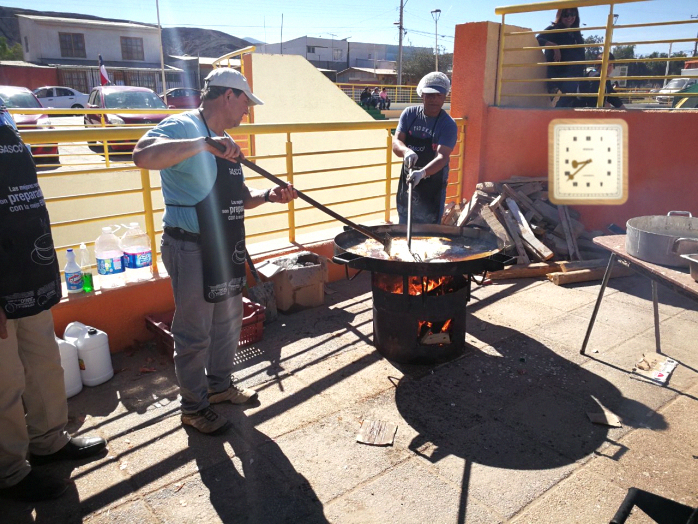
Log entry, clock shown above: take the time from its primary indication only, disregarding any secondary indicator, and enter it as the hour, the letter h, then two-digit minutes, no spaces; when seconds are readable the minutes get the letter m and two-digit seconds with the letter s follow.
8h38
